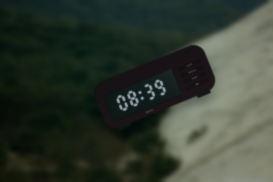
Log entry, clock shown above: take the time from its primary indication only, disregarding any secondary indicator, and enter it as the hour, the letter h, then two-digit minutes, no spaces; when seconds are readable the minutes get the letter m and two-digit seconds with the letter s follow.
8h39
